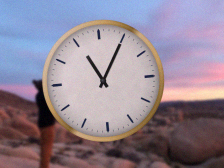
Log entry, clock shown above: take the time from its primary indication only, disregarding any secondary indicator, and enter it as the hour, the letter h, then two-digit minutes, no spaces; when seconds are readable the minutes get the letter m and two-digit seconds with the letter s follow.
11h05
